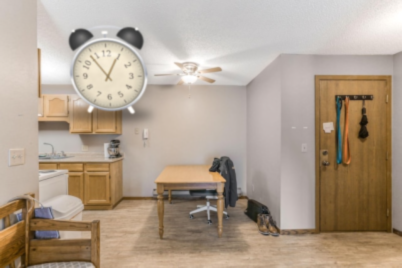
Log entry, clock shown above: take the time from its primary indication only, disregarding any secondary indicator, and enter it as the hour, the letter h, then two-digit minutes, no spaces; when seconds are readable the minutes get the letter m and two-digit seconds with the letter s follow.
12h54
